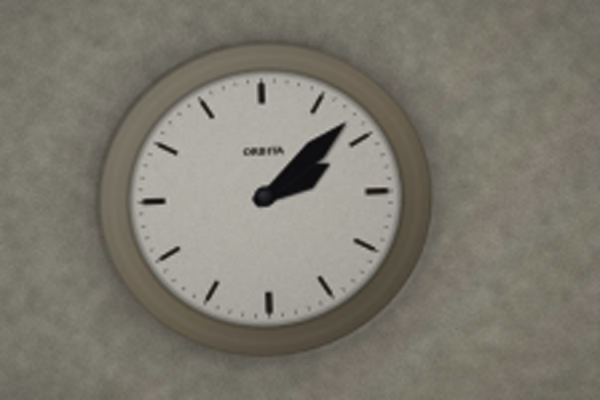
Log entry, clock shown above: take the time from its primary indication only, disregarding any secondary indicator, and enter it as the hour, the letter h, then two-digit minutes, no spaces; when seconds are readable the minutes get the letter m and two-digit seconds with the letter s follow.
2h08
